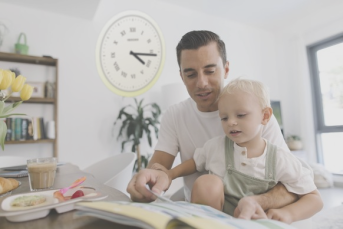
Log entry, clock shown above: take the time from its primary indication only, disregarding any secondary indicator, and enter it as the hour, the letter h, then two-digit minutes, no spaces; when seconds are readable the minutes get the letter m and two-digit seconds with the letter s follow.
4h16
